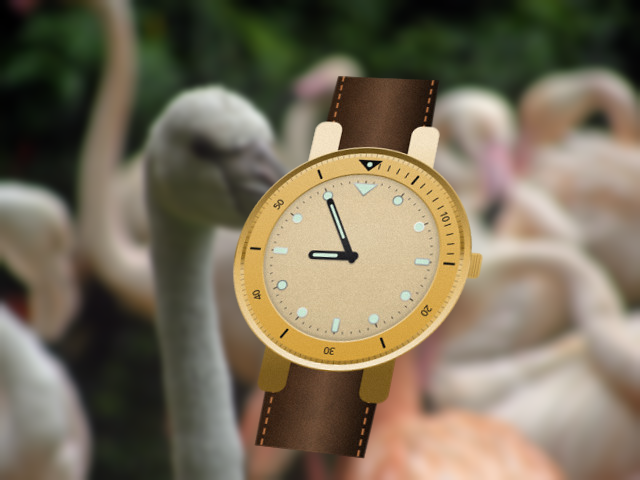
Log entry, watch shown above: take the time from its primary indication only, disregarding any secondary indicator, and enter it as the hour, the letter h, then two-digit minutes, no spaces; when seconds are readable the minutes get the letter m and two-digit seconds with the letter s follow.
8h55
